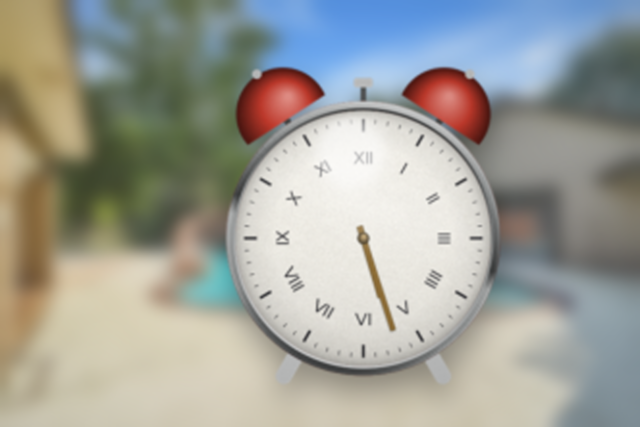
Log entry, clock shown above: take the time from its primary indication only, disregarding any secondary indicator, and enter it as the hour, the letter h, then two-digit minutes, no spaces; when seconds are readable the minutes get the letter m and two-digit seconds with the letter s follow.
5h27
